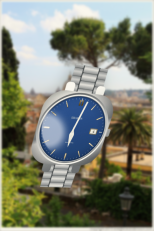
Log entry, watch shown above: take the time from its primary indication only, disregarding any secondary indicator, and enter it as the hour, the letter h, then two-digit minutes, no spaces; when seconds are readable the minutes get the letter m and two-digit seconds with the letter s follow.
6h02
